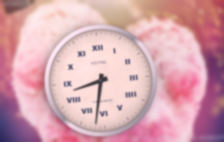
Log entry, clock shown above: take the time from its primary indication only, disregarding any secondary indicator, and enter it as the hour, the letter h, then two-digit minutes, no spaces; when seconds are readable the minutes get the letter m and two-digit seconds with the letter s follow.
8h32
